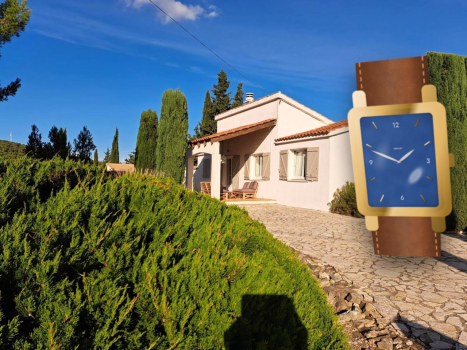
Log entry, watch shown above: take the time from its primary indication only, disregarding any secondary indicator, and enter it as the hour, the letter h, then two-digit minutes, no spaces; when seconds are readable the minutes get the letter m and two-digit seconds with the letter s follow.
1h49
